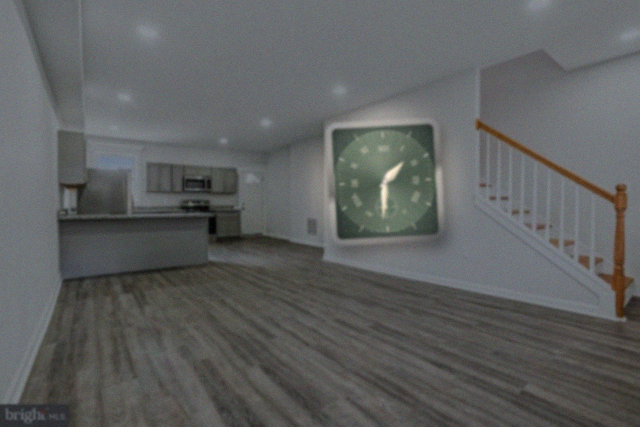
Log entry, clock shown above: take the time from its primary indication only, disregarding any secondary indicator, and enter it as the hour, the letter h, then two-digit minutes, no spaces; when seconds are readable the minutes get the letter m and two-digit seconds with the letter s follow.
1h31
